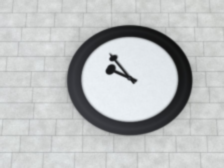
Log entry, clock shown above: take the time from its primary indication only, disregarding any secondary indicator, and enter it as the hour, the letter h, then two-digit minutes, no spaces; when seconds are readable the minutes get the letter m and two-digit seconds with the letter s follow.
9h54
